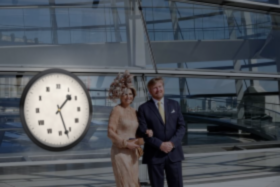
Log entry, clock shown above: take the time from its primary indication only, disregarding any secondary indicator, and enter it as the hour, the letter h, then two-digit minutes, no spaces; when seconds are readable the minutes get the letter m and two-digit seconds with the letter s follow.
1h27
